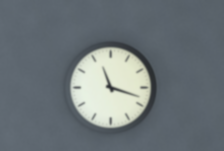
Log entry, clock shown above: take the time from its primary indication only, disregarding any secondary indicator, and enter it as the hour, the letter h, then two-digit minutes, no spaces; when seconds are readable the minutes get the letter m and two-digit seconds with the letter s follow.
11h18
